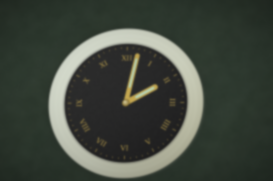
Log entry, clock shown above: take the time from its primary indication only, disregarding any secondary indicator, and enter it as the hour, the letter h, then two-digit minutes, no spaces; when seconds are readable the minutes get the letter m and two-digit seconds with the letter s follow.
2h02
